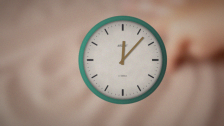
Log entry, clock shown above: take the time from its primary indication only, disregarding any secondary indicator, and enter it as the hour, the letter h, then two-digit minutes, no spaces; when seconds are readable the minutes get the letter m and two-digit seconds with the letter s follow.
12h07
